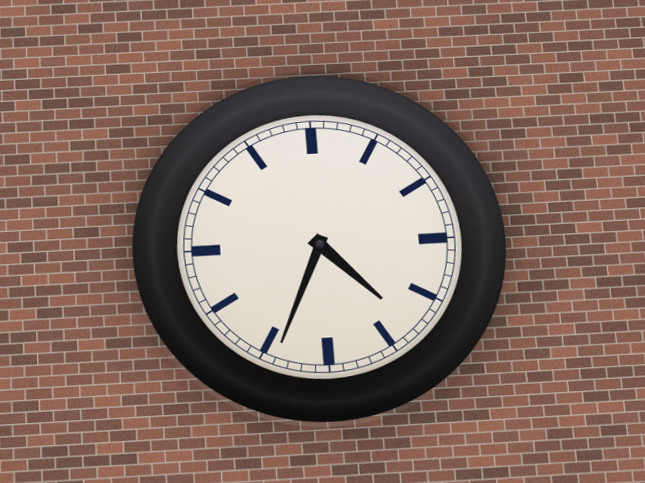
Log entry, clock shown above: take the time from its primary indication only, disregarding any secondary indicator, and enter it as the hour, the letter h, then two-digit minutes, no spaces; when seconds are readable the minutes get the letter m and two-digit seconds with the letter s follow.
4h34
